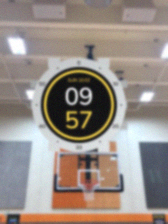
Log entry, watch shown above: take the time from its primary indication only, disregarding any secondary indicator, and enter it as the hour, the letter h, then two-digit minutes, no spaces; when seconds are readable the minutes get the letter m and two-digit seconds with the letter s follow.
9h57
